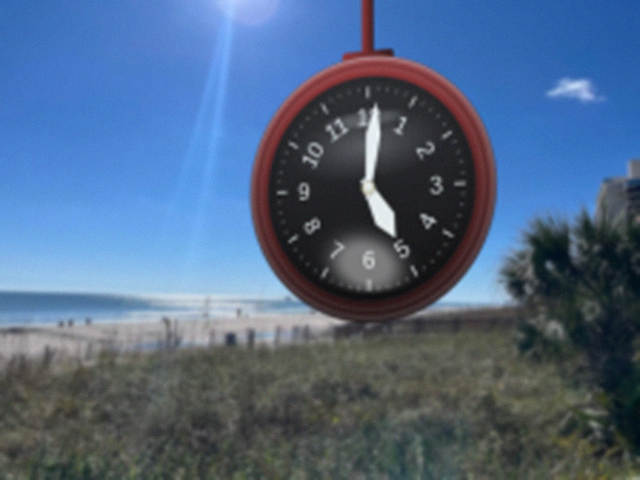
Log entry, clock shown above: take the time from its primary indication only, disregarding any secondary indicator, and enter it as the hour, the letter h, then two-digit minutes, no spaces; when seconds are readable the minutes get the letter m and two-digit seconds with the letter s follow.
5h01
